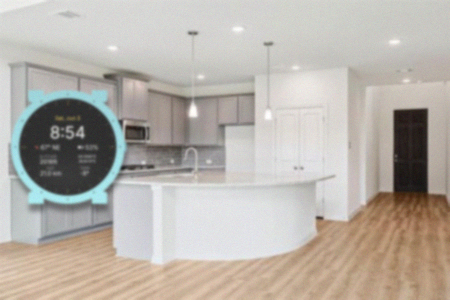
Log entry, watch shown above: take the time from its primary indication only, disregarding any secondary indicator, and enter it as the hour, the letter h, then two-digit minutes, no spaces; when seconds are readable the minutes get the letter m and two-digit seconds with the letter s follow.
8h54
